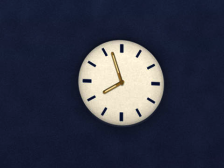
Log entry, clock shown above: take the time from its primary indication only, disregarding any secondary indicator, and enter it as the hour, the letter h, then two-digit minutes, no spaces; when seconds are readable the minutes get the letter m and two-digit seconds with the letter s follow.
7h57
